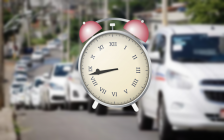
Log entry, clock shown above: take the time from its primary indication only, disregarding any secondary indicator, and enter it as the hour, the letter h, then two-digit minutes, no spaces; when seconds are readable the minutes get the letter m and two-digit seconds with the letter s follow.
8h43
